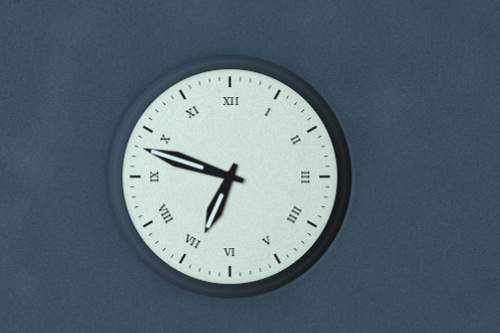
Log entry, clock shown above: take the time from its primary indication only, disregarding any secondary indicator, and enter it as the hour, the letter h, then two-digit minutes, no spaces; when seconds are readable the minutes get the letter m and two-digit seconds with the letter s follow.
6h48
